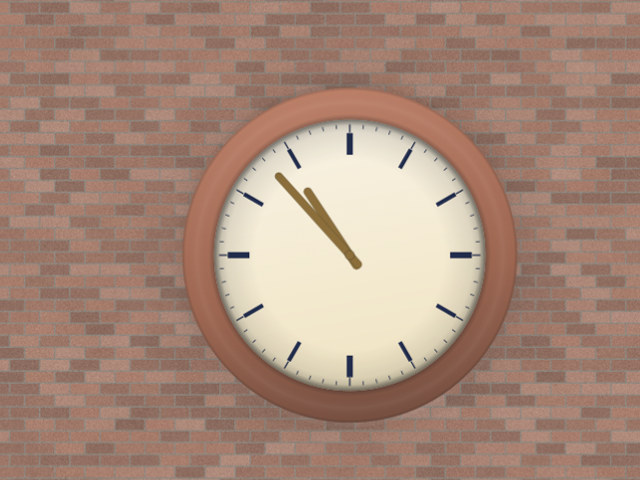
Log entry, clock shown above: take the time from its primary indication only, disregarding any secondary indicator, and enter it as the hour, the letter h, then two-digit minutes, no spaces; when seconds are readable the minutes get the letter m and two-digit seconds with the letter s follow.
10h53
